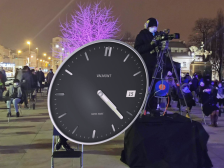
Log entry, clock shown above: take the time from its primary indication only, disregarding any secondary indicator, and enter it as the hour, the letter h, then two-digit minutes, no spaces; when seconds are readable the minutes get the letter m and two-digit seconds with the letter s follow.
4h22
